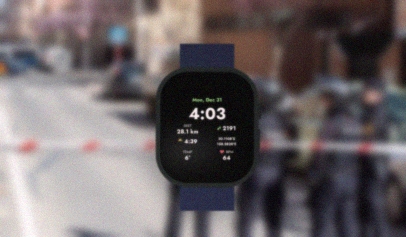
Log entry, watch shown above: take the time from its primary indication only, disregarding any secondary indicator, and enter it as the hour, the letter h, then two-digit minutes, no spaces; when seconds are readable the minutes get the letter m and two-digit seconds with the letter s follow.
4h03
